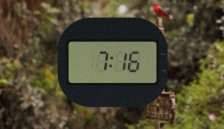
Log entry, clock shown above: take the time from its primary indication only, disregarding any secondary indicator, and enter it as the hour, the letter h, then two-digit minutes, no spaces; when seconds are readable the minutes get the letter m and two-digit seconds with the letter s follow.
7h16
